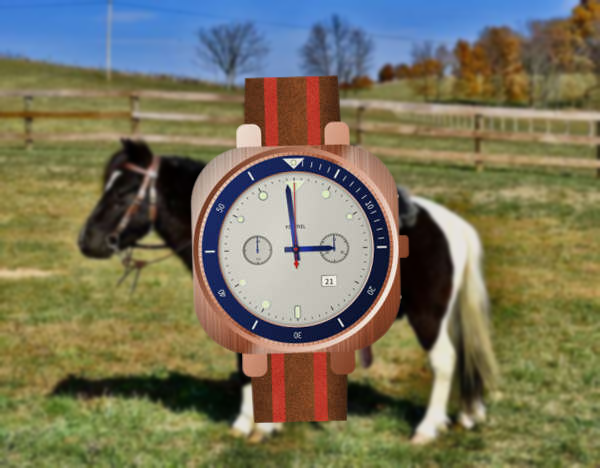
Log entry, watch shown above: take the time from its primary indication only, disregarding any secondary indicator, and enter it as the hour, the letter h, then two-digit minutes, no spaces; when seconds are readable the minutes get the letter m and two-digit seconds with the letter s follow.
2h59
